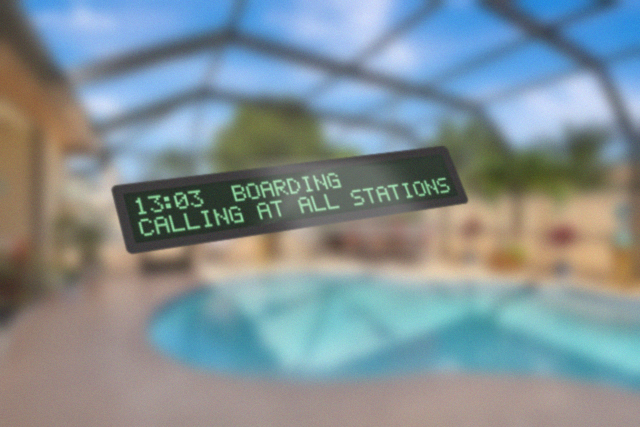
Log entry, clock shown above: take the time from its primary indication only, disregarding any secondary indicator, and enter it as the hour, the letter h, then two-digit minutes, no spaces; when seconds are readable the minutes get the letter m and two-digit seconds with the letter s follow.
13h03
